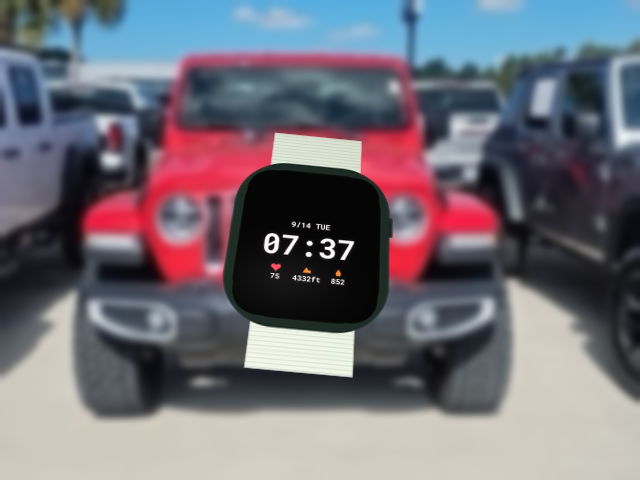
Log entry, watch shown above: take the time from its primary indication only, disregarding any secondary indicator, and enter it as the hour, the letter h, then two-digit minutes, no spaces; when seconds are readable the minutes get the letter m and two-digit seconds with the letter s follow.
7h37
